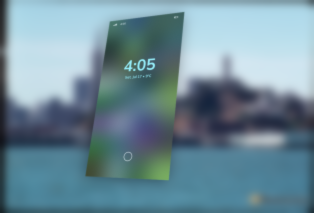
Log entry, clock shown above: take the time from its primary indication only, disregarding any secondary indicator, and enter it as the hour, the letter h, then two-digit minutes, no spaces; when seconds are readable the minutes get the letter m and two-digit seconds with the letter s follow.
4h05
